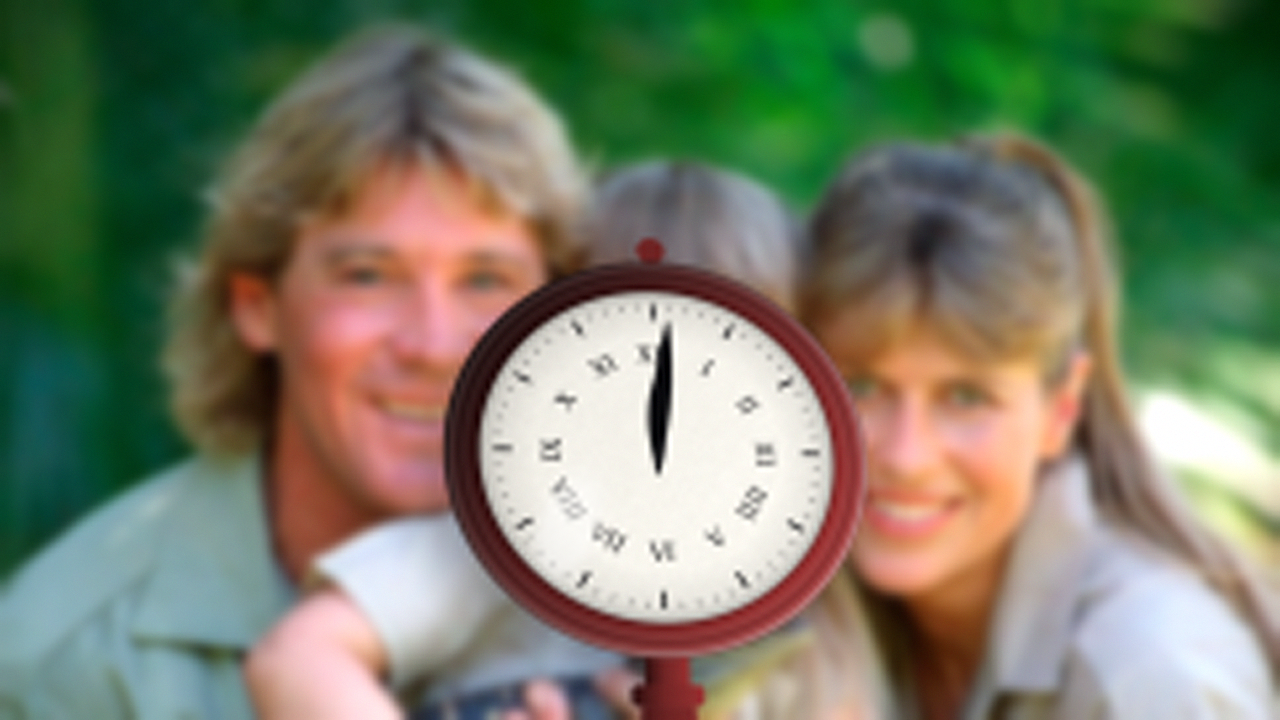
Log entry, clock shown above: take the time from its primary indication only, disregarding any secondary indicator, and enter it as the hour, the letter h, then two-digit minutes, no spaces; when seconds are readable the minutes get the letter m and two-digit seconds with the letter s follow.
12h01
